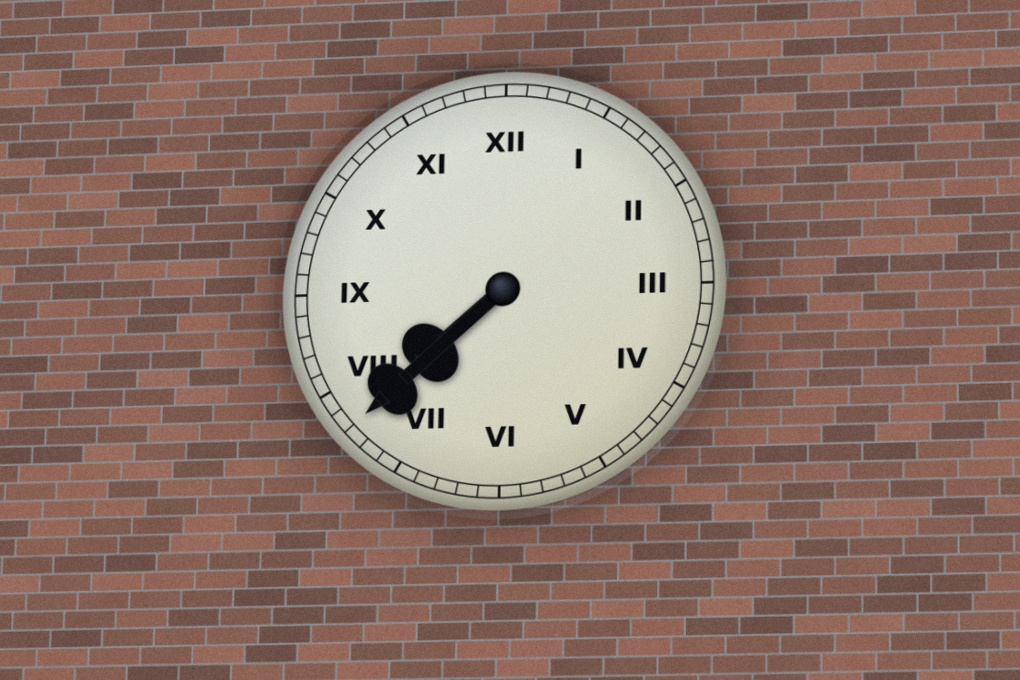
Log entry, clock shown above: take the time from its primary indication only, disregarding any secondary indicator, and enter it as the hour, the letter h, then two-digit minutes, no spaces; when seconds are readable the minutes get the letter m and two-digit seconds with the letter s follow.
7h38
